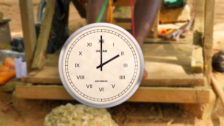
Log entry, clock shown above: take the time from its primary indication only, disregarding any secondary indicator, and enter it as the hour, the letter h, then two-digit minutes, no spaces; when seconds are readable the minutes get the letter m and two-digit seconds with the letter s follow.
2h00
